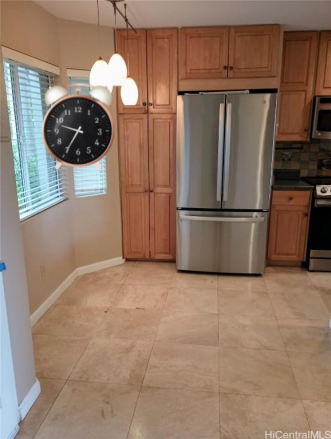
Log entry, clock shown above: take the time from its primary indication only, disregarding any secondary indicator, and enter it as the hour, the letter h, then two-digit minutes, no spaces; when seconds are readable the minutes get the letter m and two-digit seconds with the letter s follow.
9h35
